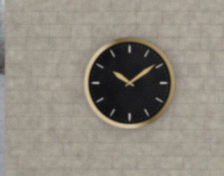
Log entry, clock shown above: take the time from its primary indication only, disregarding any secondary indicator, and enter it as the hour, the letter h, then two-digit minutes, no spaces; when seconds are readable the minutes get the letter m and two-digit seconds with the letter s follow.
10h09
